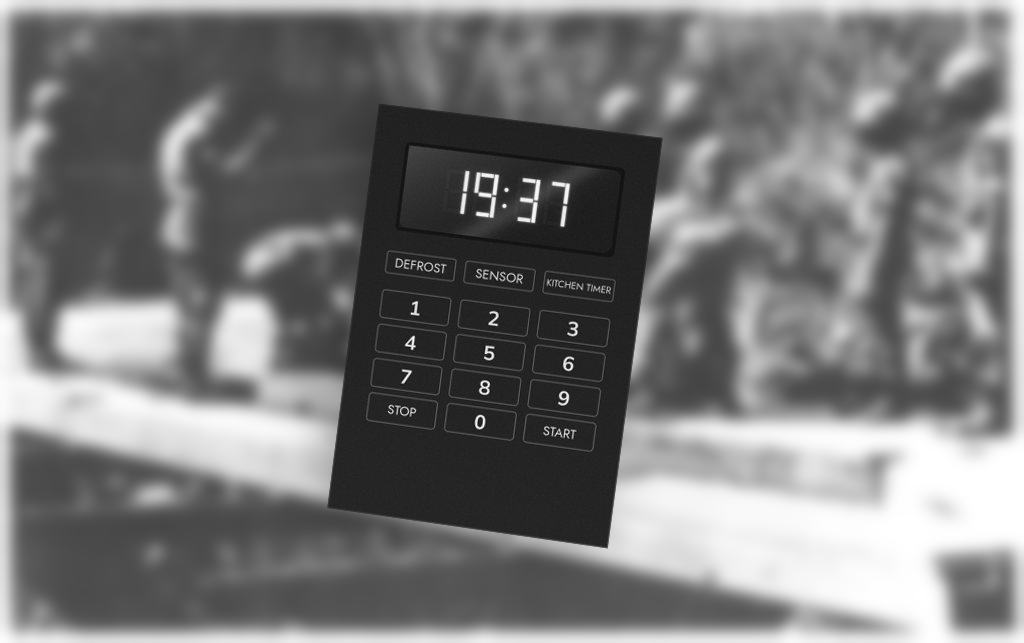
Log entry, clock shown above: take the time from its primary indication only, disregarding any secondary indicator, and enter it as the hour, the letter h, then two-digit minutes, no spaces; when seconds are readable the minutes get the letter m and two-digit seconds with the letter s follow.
19h37
